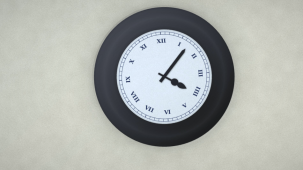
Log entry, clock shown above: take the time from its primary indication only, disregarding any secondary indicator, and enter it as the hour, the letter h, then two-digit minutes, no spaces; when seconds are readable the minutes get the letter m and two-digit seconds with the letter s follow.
4h07
